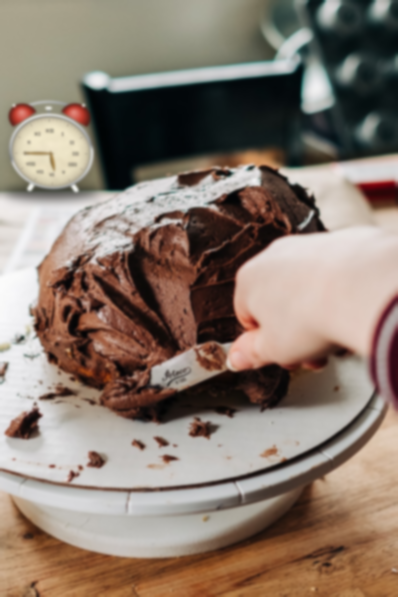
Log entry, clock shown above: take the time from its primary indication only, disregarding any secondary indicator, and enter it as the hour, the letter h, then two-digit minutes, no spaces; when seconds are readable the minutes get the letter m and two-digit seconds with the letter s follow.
5h45
